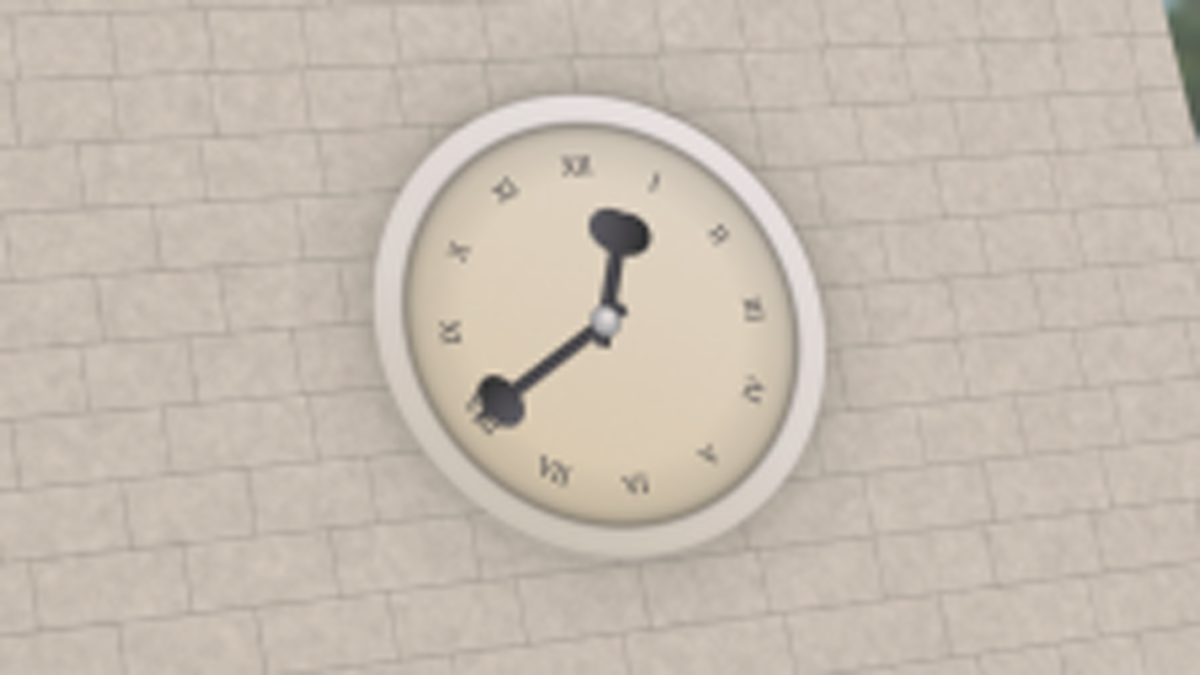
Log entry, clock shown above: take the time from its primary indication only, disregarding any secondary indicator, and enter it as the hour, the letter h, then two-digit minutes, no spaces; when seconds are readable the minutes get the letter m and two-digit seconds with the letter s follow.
12h40
